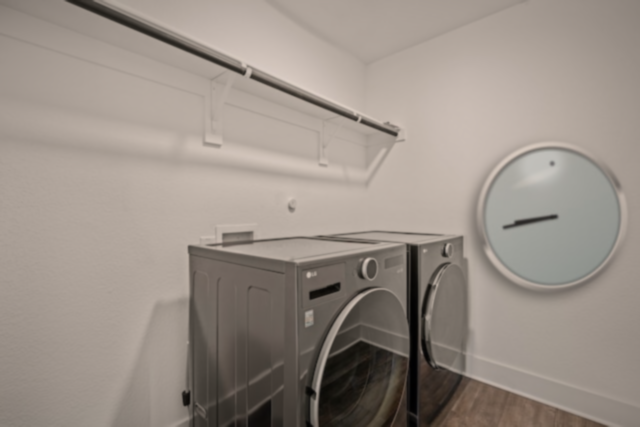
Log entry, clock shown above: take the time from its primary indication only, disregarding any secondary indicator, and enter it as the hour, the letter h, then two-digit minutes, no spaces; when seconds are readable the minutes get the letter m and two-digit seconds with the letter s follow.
8h43
